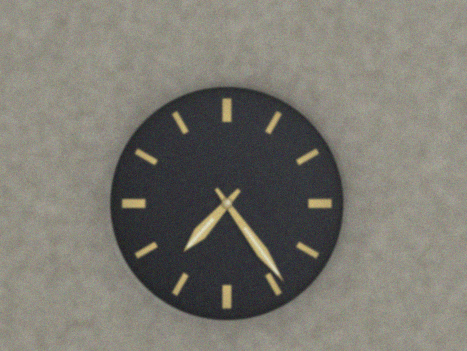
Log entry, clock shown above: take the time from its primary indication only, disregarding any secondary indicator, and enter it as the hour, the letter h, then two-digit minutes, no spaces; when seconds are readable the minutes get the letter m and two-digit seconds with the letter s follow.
7h24
